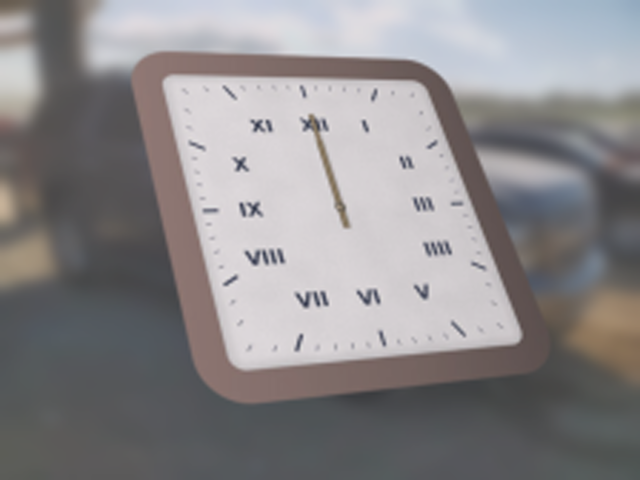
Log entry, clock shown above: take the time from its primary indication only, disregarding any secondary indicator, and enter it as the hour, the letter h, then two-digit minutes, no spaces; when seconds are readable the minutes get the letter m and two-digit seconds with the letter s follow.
12h00
